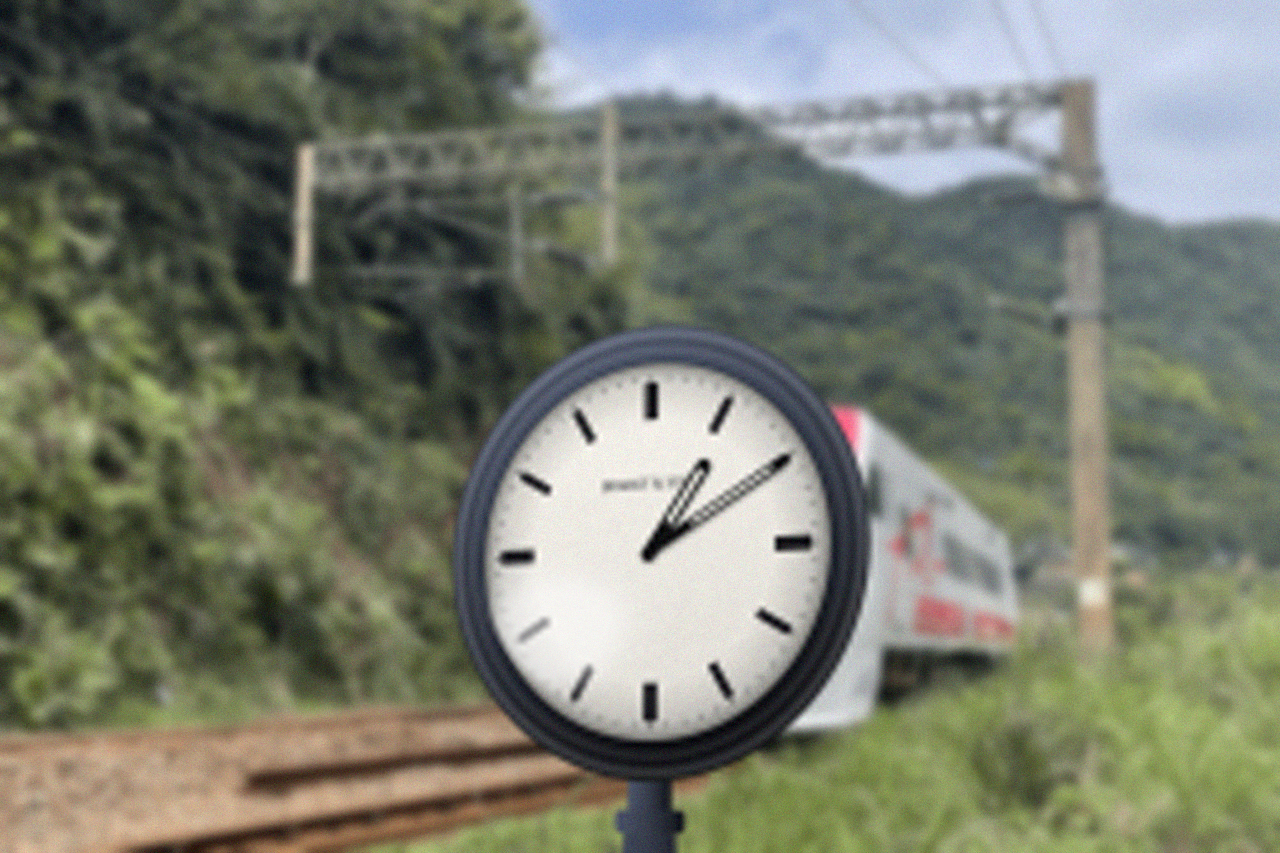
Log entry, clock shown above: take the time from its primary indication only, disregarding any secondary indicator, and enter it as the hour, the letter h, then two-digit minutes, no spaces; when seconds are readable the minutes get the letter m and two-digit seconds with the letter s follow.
1h10
